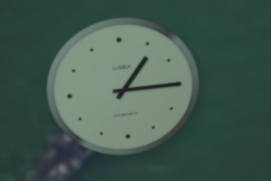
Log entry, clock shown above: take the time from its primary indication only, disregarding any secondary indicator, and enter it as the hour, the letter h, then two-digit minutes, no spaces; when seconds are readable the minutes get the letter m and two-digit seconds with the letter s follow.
1h15
